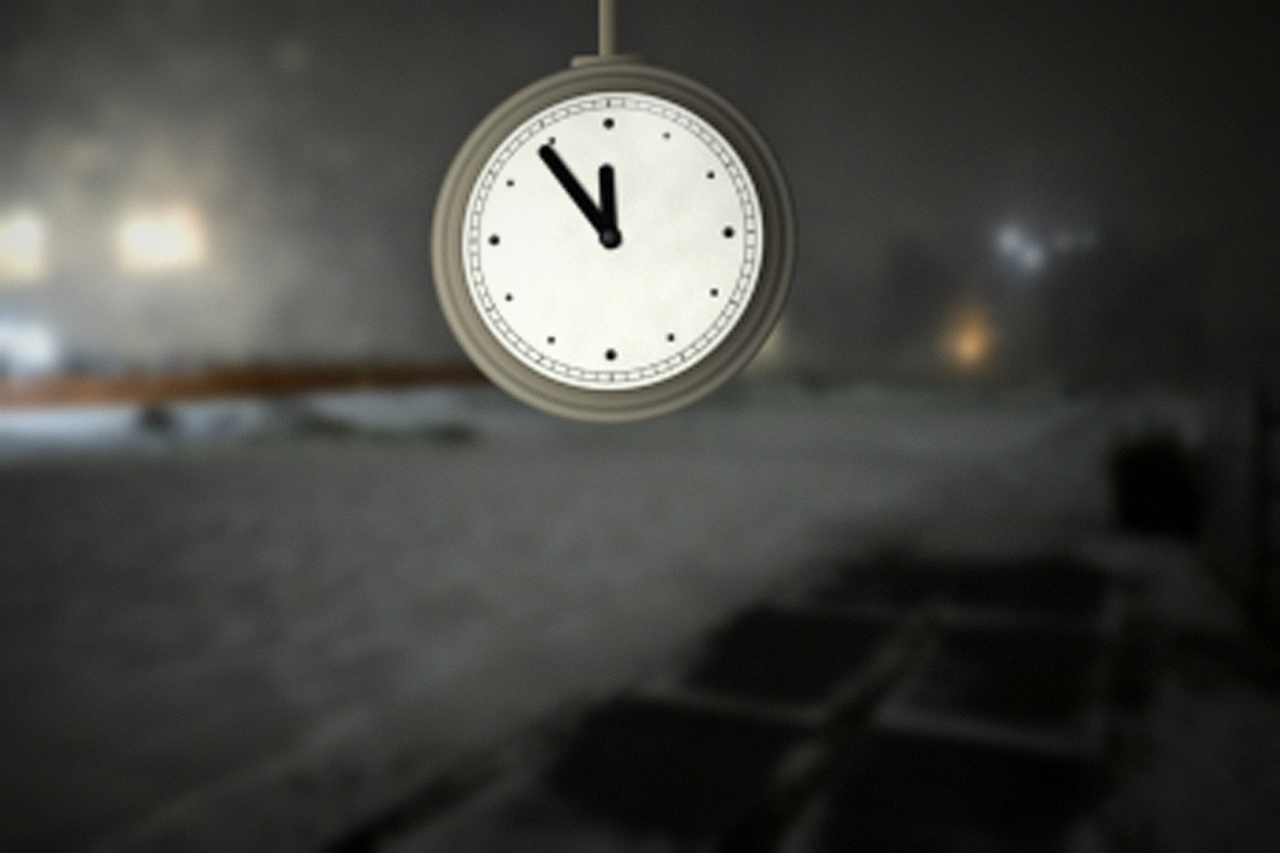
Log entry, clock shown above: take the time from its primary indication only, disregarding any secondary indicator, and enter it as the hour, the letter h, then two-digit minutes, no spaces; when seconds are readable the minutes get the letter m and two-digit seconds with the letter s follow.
11h54
